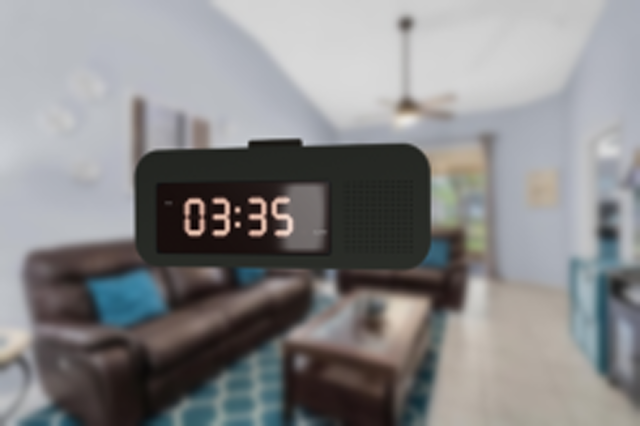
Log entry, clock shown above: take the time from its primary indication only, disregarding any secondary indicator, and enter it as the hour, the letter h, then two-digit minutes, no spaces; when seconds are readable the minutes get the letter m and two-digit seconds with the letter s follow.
3h35
